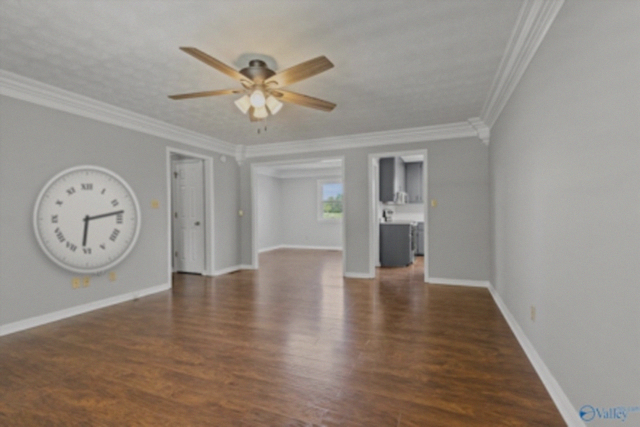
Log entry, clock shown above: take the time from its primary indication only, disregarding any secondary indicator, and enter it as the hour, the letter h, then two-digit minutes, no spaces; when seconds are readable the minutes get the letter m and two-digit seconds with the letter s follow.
6h13
